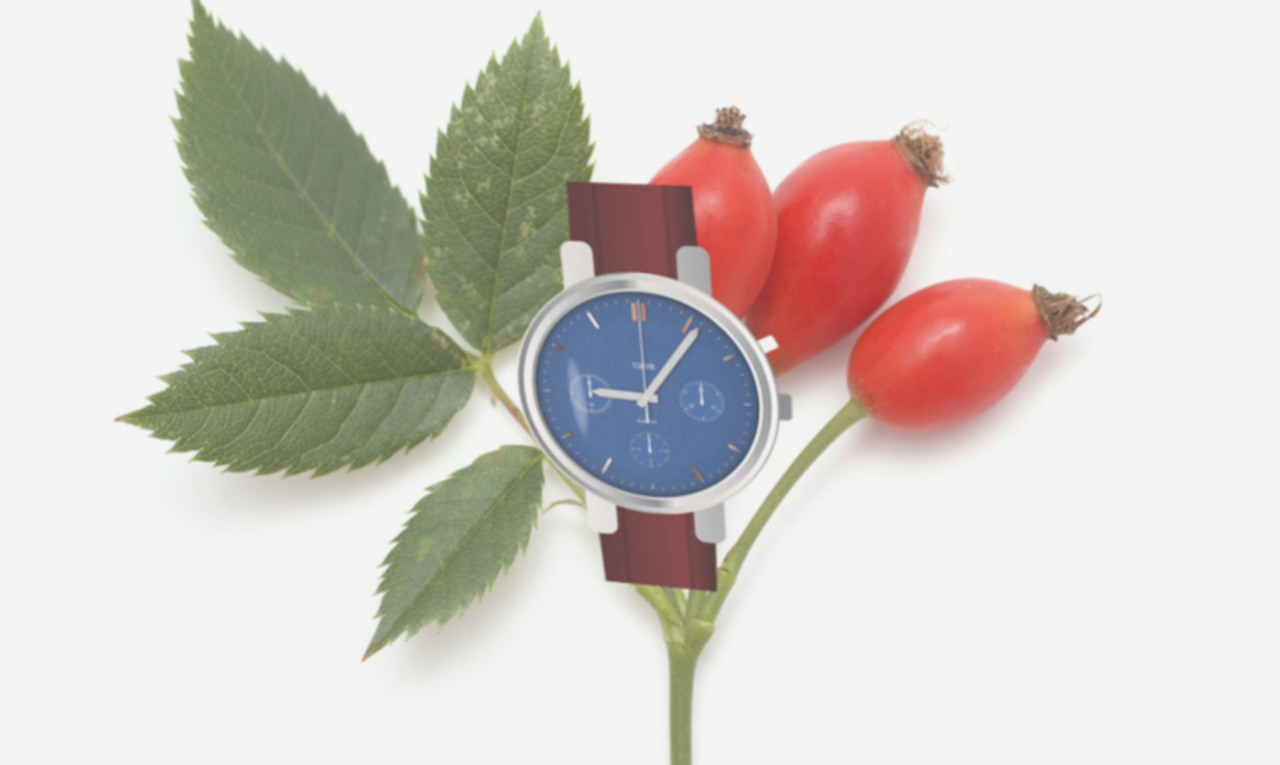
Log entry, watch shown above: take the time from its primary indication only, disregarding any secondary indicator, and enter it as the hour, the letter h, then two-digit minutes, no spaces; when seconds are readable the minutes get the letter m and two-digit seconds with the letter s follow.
9h06
